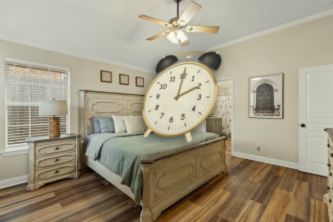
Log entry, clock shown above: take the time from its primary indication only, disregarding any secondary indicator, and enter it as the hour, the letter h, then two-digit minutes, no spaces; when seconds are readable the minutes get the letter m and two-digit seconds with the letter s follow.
2h00
